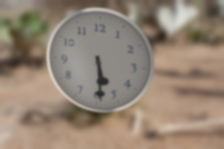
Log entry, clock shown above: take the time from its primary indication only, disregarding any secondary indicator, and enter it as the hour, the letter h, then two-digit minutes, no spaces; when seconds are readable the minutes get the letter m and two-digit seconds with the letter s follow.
5h29
